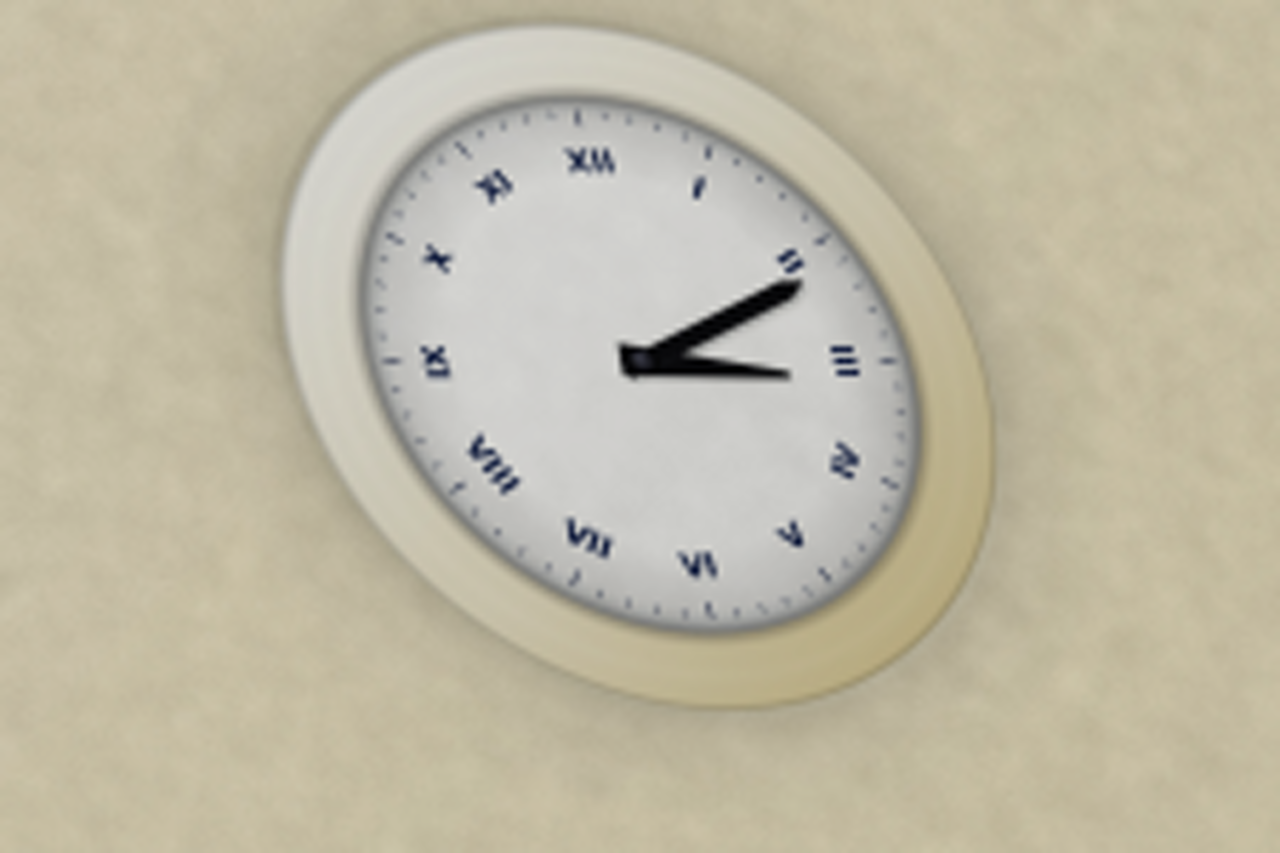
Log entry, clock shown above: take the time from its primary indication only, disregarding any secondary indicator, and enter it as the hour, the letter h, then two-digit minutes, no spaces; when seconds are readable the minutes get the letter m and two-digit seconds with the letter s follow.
3h11
